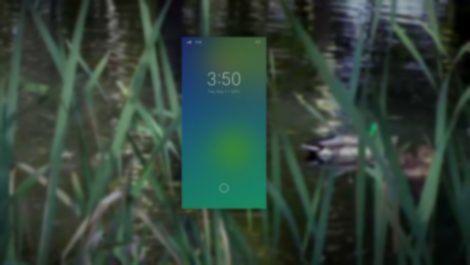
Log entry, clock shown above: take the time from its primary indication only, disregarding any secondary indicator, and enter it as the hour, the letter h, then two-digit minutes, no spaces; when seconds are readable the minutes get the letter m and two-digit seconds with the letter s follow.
3h50
